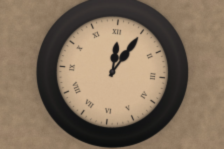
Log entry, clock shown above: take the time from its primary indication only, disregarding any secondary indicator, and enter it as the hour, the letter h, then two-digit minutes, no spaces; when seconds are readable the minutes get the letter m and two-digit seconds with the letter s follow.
12h05
